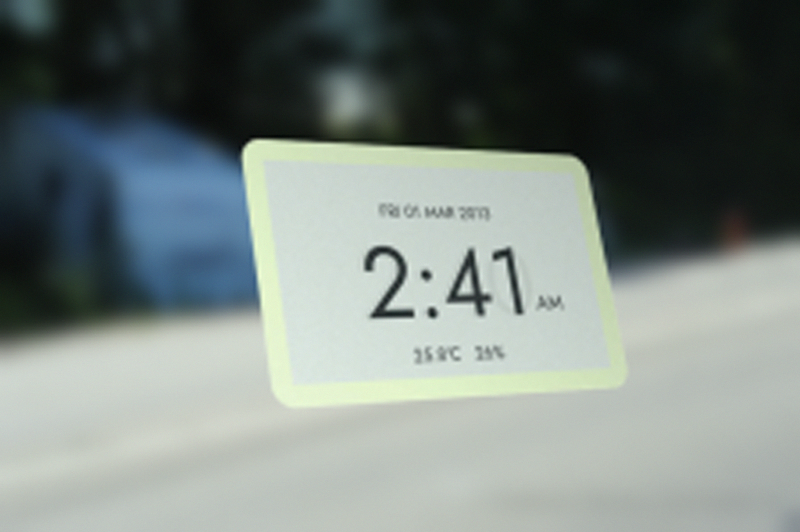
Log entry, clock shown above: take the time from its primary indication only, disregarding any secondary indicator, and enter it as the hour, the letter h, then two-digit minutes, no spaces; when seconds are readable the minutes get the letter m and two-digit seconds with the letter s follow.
2h41
